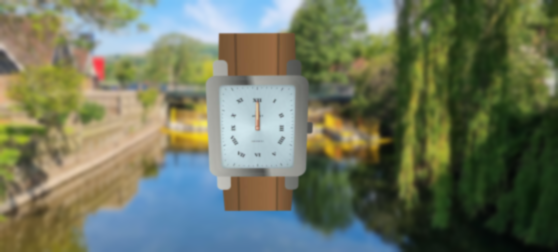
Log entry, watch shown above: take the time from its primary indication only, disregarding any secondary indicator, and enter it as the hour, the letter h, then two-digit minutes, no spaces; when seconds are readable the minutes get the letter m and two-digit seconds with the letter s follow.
12h00
